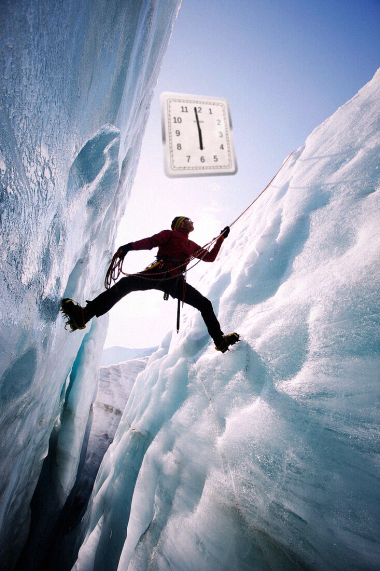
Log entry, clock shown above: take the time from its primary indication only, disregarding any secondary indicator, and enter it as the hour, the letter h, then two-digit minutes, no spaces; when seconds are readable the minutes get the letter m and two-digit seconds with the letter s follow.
5h59
